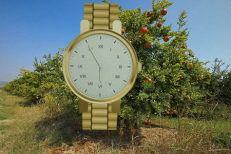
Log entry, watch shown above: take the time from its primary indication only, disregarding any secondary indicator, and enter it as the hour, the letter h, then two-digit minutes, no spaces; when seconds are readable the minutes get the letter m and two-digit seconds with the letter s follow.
5h55
